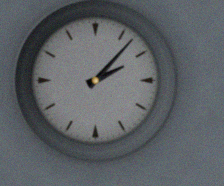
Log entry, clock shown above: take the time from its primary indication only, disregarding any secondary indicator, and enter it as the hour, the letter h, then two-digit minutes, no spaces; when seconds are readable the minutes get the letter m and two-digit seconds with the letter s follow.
2h07
